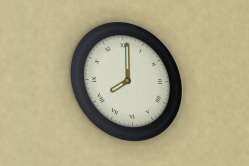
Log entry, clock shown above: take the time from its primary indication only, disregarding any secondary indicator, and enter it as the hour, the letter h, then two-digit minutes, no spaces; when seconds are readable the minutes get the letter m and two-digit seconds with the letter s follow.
8h01
